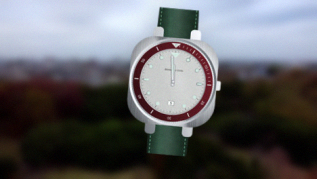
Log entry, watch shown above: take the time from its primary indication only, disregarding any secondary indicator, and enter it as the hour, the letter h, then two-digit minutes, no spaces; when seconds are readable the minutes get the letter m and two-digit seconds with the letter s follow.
11h59
